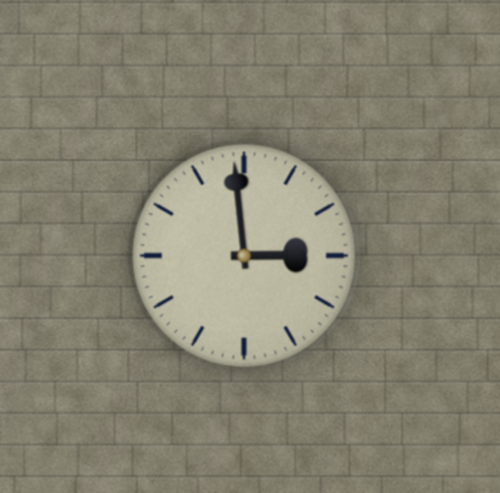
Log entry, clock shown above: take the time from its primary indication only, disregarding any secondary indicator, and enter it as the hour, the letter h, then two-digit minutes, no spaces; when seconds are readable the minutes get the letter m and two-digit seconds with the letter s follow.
2h59
